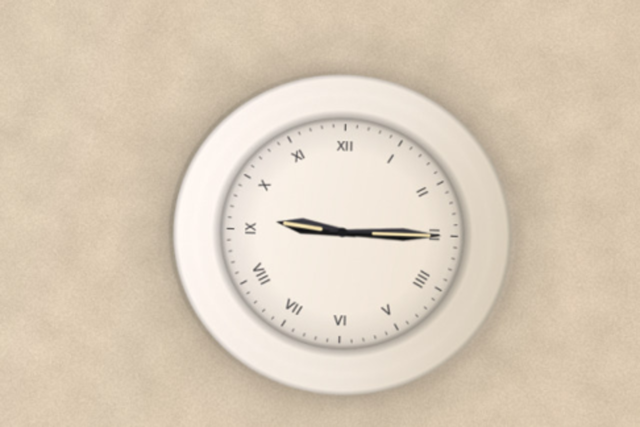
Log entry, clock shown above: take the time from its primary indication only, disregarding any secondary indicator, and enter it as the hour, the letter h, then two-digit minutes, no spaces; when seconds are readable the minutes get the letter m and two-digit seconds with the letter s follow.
9h15
